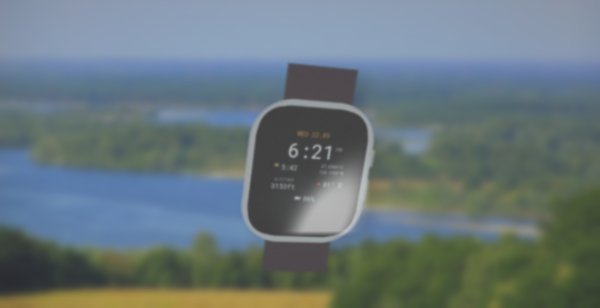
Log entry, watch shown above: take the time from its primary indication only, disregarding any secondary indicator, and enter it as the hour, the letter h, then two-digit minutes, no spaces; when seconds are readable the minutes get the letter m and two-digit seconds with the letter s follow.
6h21
